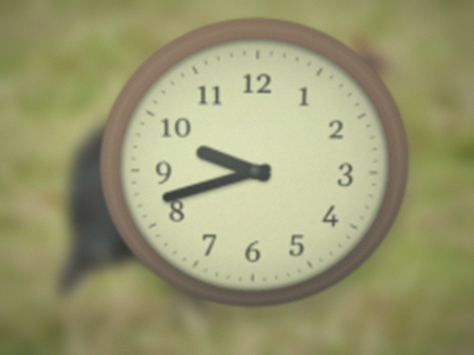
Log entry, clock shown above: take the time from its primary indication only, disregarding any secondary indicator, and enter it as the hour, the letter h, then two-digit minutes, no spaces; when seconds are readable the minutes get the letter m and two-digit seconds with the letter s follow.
9h42
